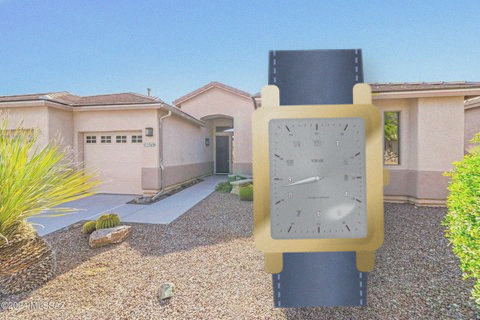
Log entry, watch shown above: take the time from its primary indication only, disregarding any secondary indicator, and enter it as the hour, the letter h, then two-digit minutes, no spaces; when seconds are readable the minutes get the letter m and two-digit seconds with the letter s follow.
8h43
